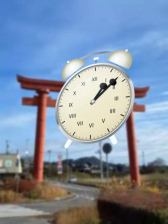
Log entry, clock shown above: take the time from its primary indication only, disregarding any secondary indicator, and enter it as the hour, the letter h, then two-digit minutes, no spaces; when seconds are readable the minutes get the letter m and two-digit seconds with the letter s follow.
1h08
